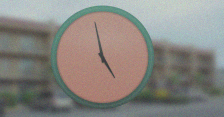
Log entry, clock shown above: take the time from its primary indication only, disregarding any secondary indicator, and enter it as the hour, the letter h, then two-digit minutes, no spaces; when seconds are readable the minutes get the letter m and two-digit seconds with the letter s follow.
4h58
